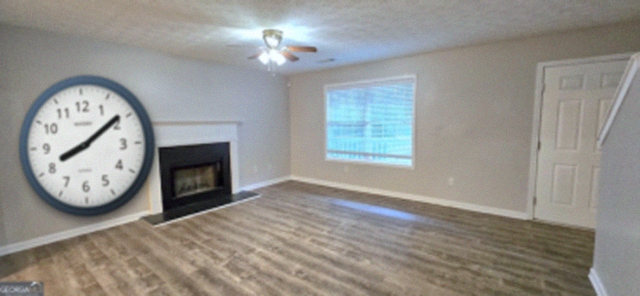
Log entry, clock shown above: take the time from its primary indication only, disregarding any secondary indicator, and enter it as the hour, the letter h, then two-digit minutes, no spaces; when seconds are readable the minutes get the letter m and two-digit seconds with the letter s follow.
8h09
